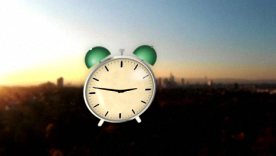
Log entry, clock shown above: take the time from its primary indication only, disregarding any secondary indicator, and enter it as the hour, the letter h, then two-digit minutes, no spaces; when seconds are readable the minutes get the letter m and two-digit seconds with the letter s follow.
2h47
